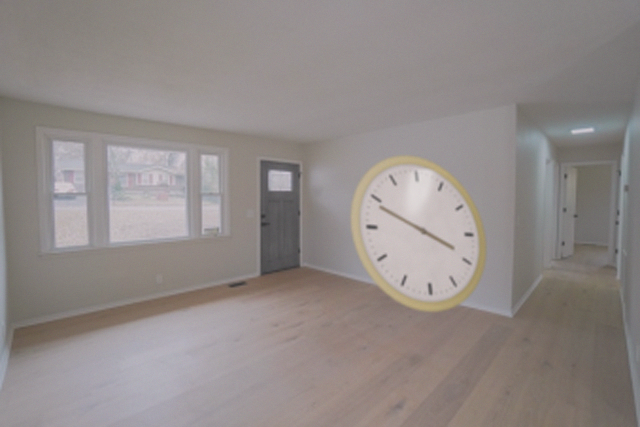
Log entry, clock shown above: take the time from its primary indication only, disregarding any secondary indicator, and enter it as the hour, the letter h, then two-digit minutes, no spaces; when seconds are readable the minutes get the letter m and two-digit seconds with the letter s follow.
3h49
